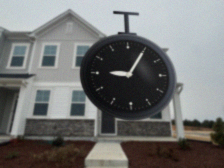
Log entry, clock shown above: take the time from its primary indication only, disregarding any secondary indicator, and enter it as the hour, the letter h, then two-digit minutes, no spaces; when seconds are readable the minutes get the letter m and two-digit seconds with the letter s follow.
9h05
